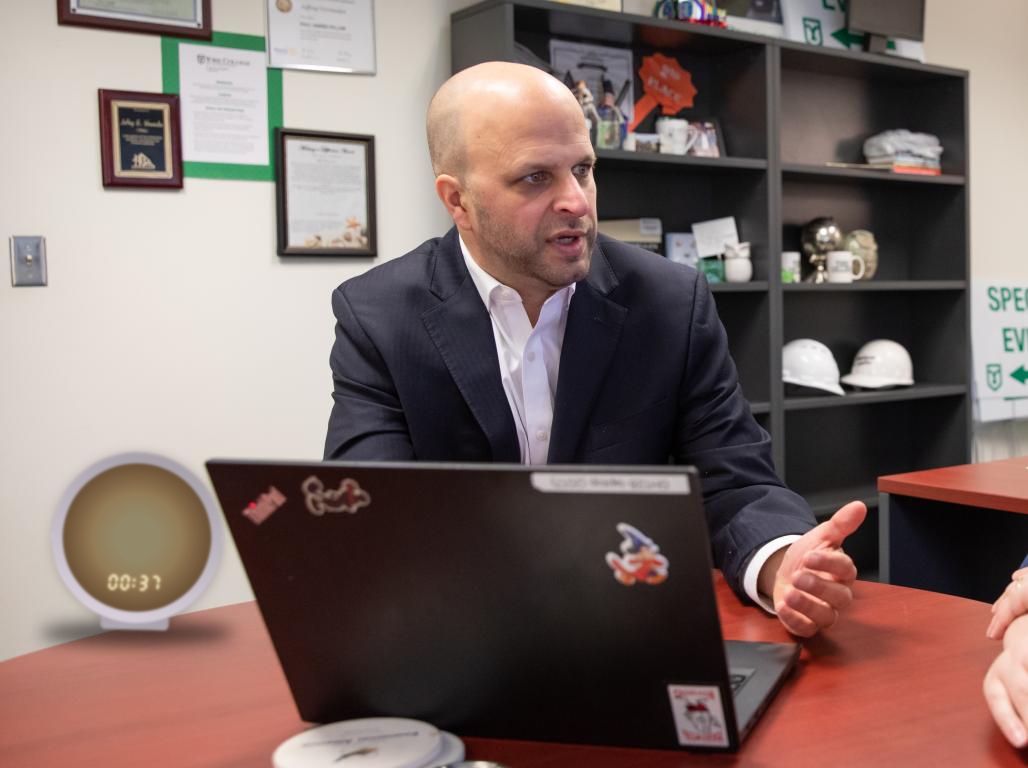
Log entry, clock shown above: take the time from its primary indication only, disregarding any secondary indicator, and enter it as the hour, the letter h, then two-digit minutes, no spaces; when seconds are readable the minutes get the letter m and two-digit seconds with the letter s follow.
0h37
